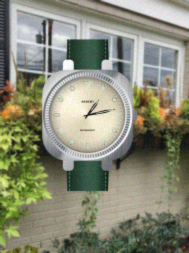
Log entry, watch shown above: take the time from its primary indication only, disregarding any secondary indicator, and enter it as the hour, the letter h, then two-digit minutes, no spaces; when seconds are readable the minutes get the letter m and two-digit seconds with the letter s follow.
1h13
